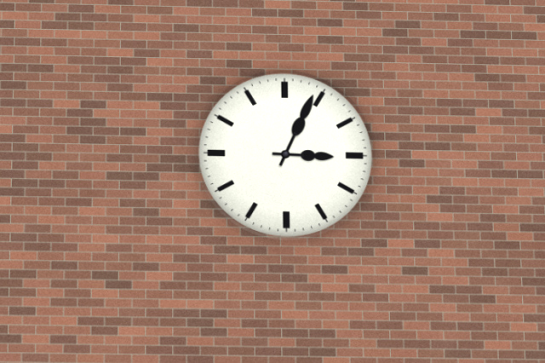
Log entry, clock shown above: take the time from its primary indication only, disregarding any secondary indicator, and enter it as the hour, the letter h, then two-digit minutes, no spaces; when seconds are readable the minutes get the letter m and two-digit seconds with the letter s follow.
3h04
